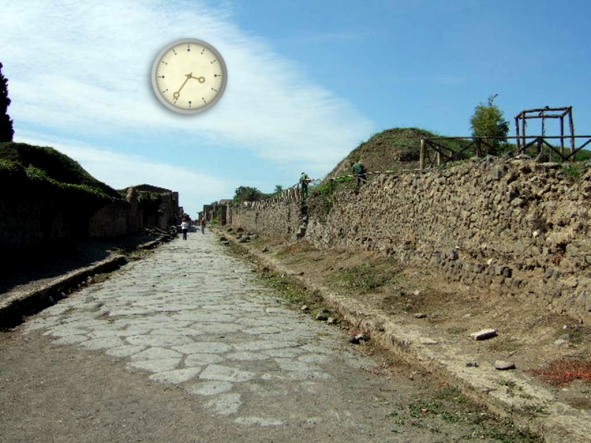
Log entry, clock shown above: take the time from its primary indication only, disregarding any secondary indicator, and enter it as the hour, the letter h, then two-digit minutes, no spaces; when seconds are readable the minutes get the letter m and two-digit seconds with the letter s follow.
3h36
